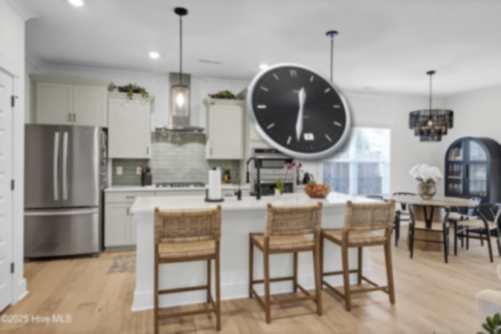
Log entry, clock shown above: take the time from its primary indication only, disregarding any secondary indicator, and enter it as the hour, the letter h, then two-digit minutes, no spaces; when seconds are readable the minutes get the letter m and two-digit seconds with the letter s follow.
12h33
